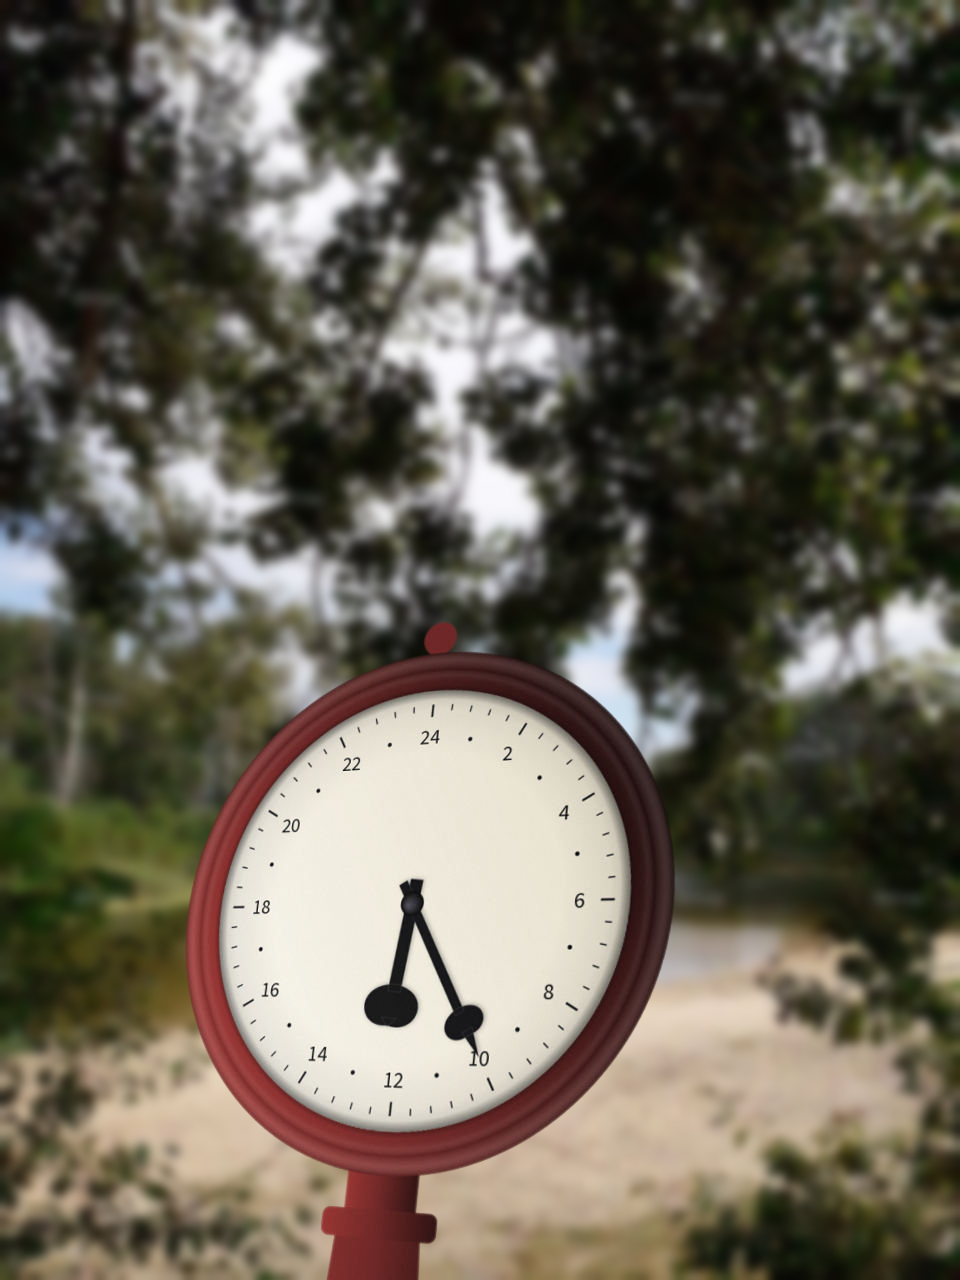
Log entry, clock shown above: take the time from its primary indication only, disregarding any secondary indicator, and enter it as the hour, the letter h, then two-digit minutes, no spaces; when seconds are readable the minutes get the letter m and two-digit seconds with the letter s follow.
12h25
